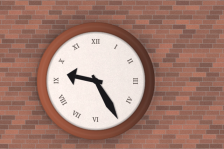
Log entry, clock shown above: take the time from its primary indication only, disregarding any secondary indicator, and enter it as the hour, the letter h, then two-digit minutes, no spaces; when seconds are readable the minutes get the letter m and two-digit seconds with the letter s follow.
9h25
